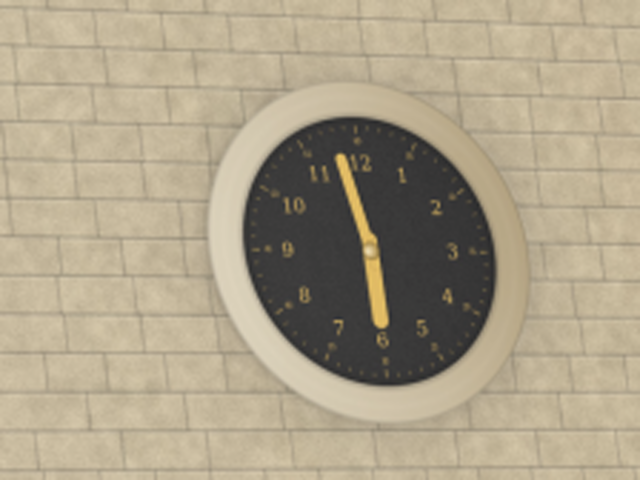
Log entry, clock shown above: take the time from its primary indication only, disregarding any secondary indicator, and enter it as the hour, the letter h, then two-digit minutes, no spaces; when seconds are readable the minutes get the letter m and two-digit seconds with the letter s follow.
5h58
